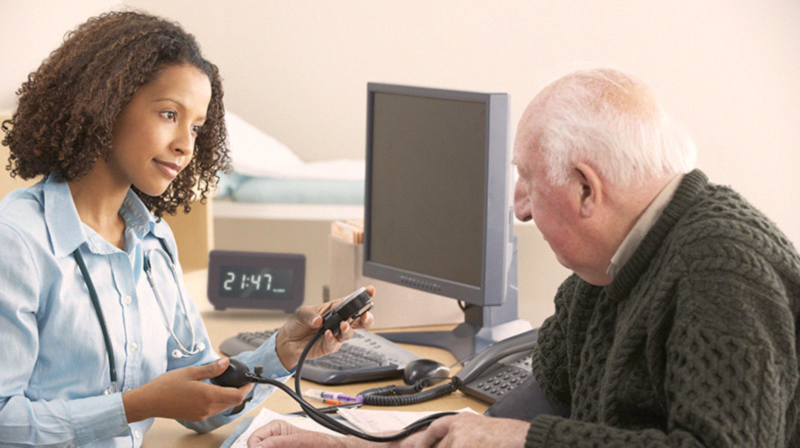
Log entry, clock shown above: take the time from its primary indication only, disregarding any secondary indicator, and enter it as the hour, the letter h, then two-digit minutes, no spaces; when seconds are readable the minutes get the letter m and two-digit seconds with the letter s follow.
21h47
